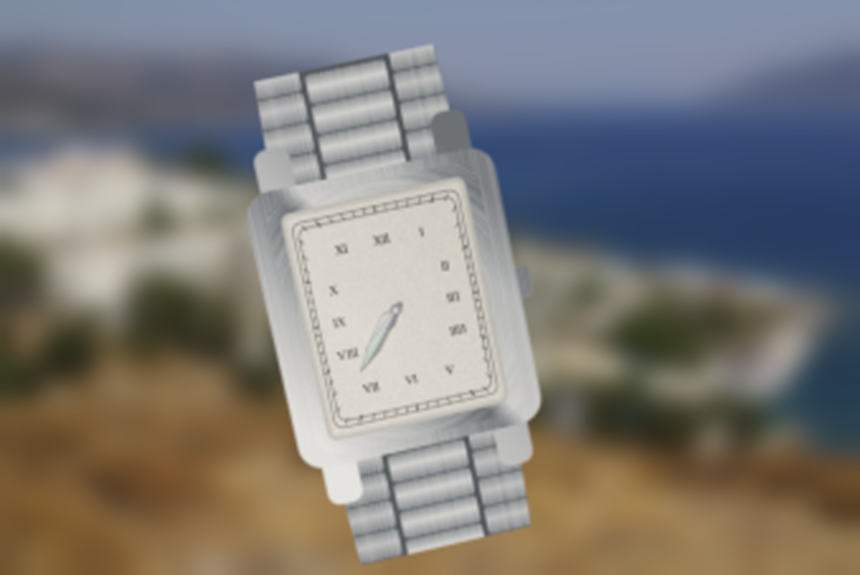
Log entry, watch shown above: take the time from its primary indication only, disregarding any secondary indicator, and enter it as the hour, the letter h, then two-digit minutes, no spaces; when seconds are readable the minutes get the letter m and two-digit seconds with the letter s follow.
7h37
